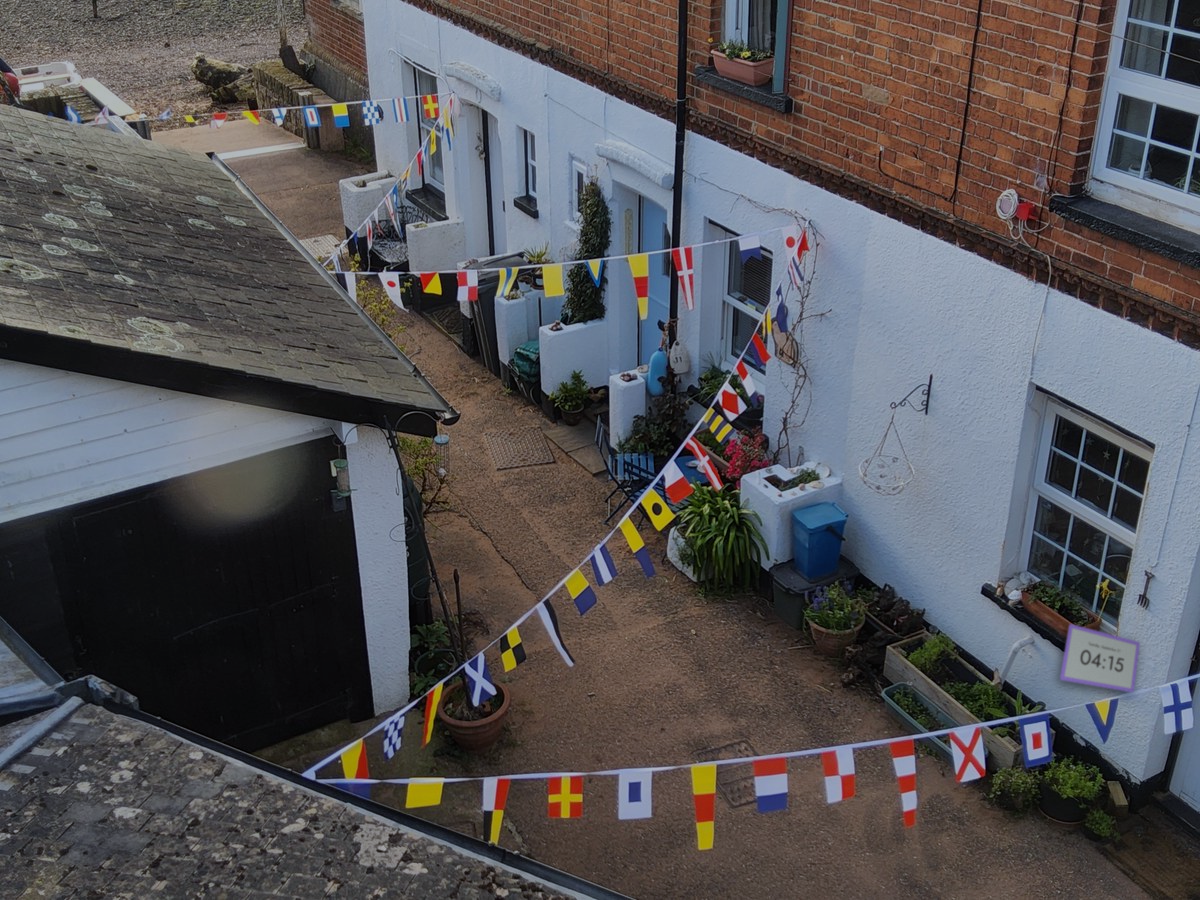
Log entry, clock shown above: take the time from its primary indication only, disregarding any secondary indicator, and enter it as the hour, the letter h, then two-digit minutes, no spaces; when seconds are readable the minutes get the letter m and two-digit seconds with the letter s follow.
4h15
